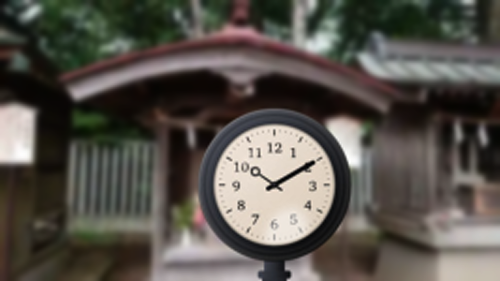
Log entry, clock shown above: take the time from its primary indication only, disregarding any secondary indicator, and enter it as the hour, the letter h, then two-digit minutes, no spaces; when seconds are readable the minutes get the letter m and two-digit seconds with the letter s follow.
10h10
